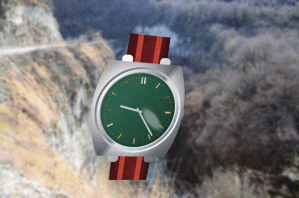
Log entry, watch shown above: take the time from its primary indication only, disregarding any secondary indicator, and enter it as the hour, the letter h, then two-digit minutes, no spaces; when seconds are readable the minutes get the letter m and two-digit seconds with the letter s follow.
9h24
